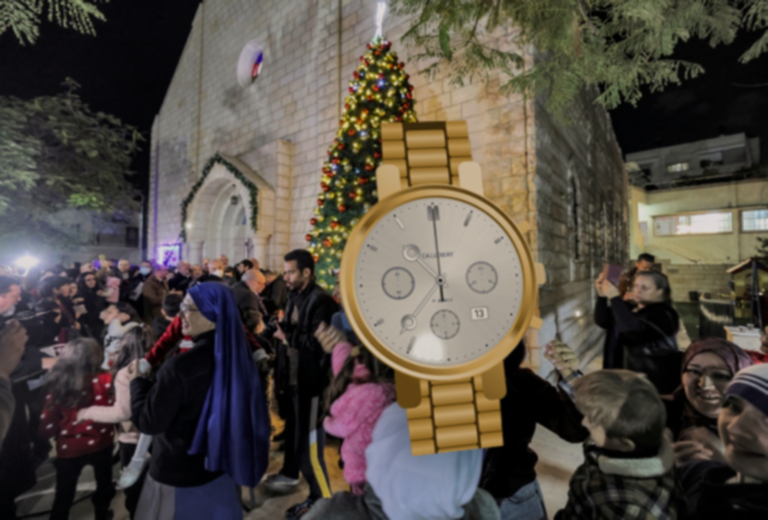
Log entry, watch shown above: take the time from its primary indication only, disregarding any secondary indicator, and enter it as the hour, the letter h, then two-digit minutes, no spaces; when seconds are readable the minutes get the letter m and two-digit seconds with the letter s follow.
10h37
